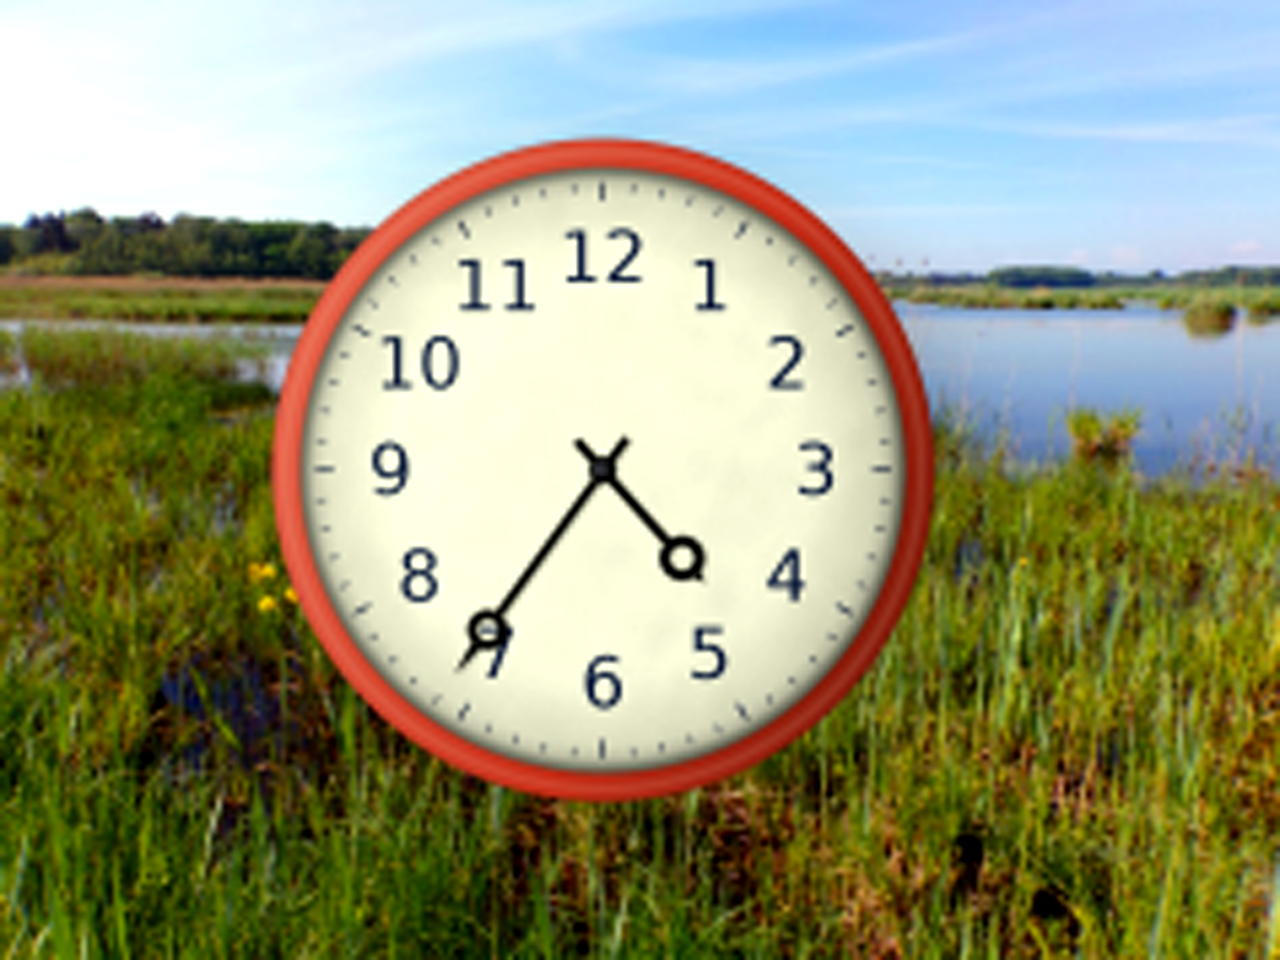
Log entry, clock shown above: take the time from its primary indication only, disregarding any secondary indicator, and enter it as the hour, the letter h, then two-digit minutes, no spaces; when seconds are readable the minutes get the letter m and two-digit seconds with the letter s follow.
4h36
